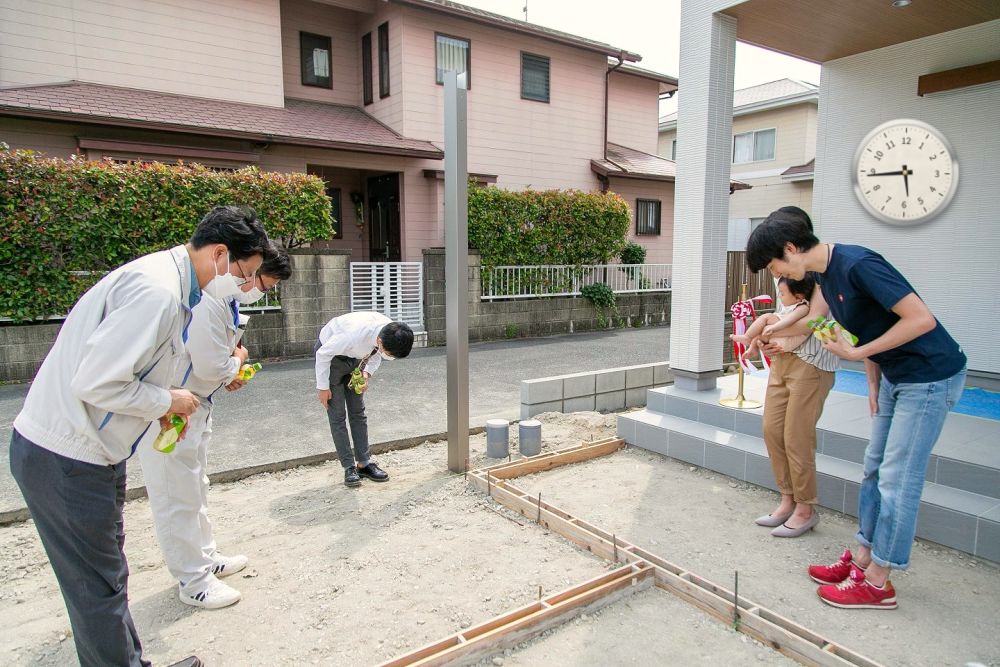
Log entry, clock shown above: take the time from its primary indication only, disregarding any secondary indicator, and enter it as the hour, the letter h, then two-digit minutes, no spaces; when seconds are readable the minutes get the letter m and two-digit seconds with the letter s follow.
5h44
